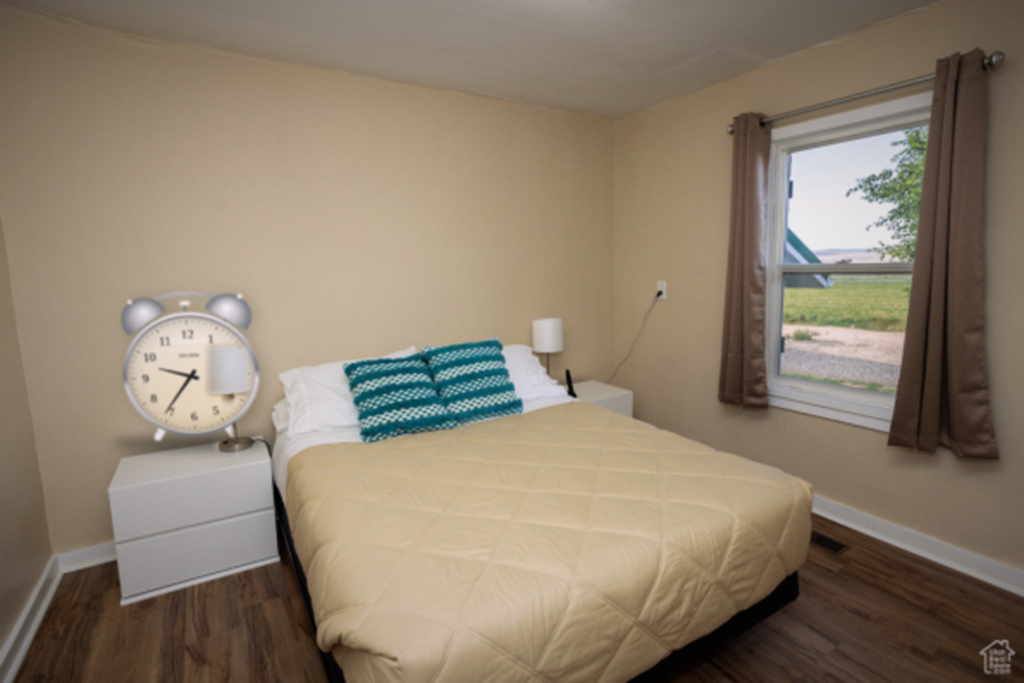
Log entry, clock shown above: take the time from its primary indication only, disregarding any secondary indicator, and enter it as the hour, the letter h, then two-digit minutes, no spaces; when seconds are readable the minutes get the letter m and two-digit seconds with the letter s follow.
9h36
